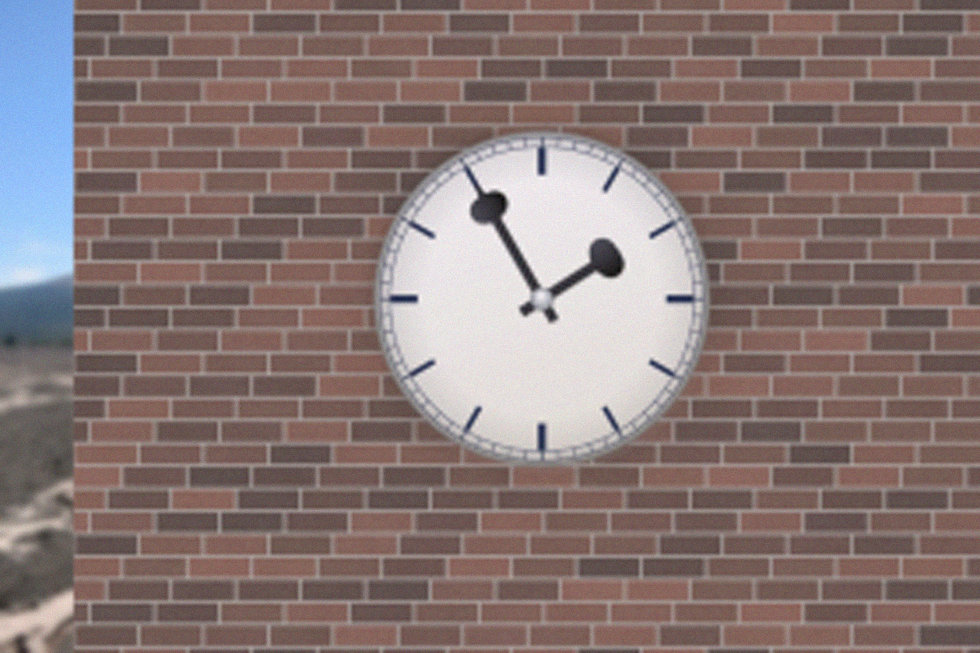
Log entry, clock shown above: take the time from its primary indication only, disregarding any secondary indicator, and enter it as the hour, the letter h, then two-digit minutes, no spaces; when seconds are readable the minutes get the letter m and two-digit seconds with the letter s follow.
1h55
